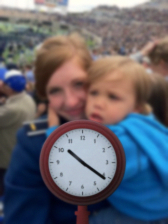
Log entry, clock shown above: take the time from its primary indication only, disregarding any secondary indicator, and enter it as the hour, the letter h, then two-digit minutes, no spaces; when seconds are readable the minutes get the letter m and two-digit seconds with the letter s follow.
10h21
